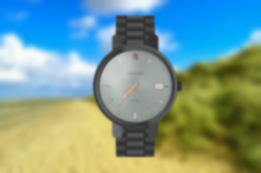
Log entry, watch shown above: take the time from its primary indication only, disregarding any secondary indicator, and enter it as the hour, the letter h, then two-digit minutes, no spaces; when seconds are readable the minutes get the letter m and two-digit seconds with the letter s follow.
7h37
